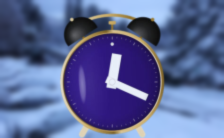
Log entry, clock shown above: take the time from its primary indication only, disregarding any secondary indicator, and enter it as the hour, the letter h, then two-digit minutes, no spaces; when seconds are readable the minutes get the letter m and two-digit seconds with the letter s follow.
12h19
